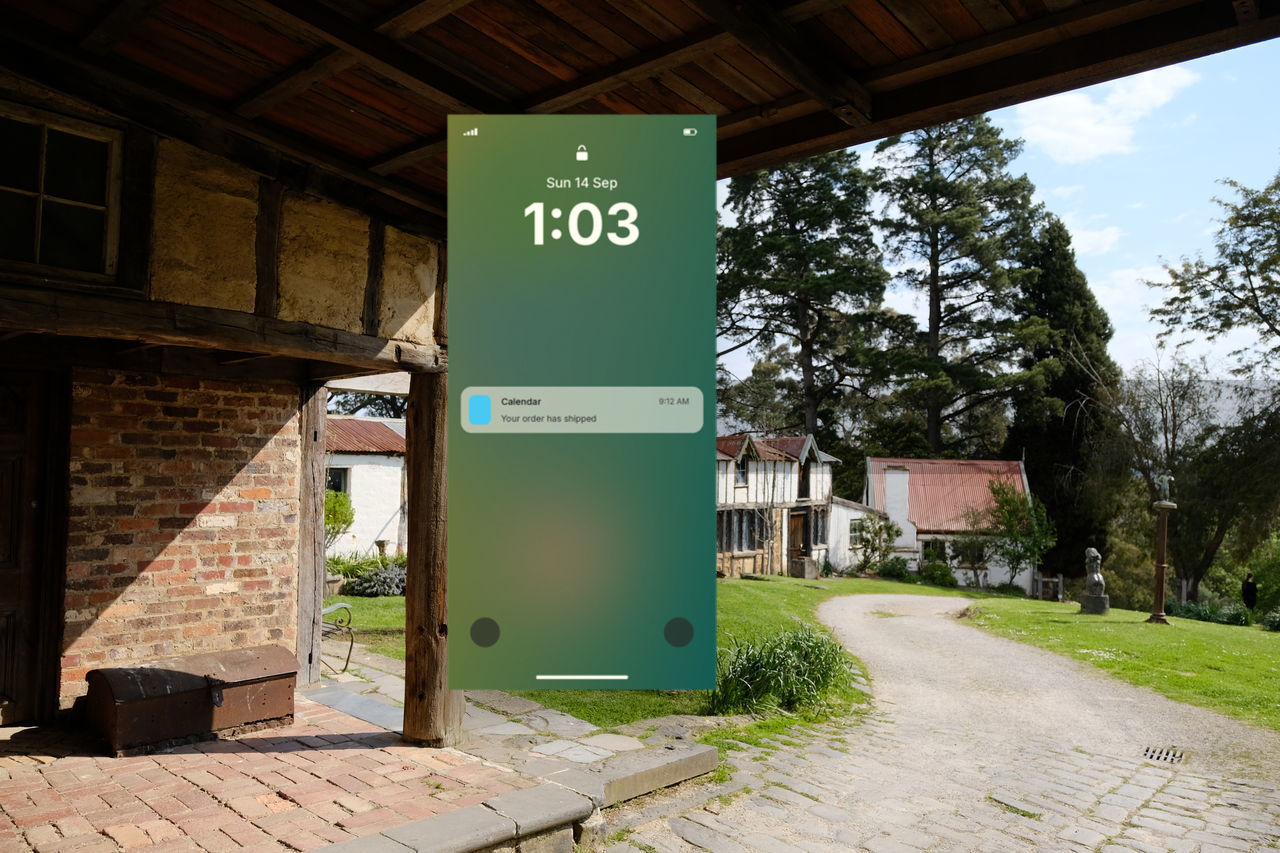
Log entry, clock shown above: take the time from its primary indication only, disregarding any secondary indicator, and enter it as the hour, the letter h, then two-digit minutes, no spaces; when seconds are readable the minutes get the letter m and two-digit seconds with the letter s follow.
1h03
